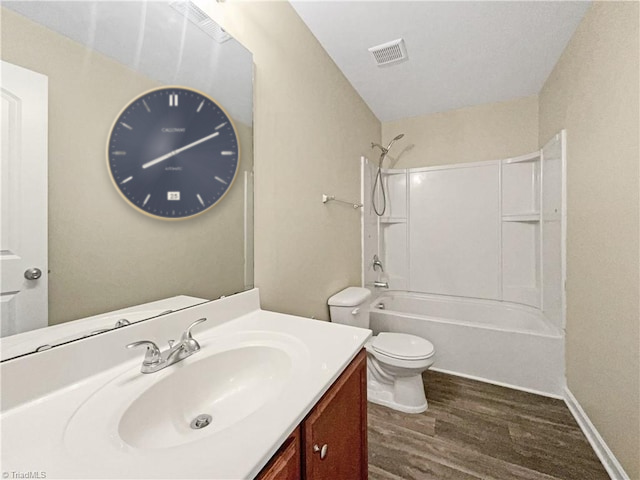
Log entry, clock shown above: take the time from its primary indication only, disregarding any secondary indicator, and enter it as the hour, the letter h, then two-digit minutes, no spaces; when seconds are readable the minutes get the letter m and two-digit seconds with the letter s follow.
8h11
